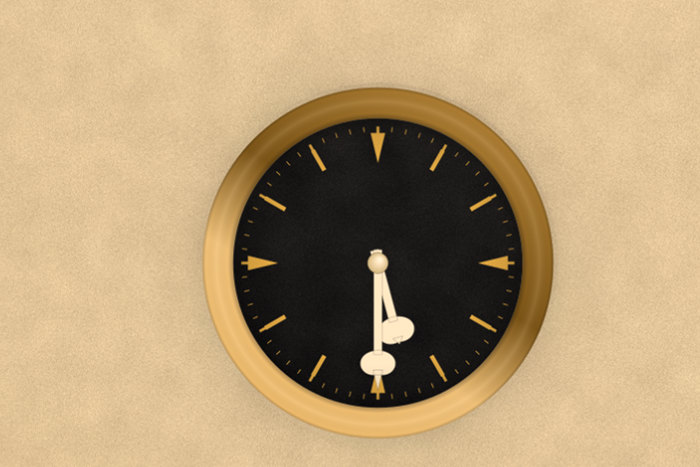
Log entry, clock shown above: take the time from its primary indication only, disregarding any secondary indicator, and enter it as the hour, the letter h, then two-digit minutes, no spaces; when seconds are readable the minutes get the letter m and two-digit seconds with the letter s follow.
5h30
